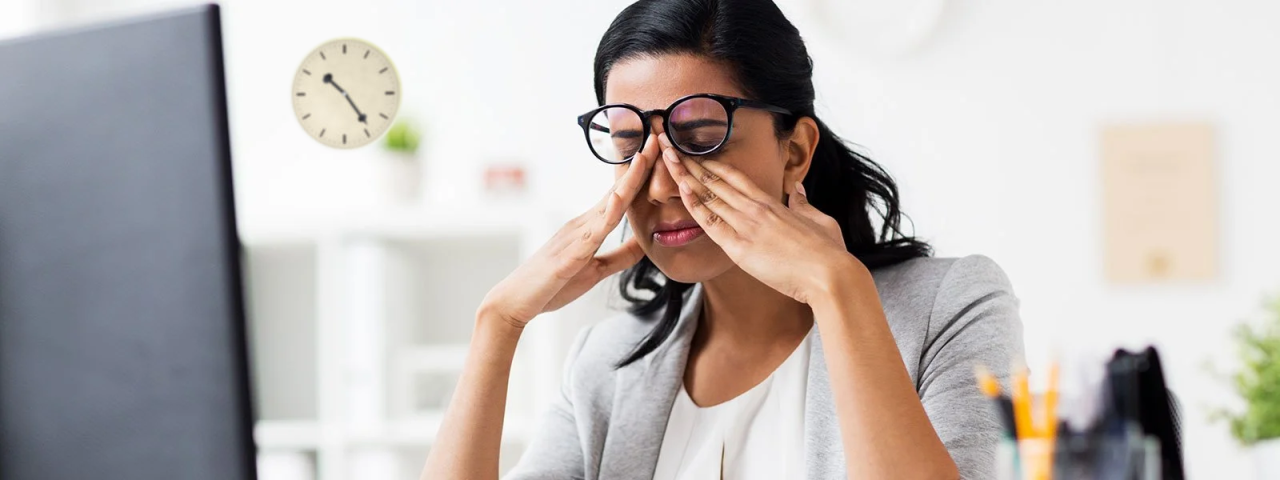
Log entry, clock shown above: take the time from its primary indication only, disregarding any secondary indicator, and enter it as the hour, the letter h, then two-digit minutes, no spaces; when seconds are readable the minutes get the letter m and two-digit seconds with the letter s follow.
10h24
